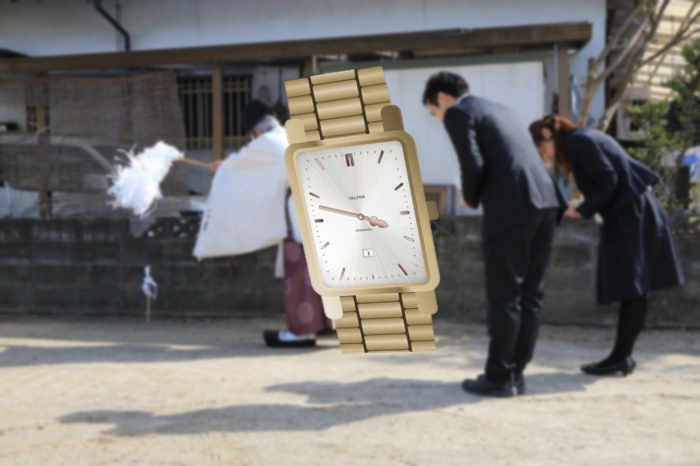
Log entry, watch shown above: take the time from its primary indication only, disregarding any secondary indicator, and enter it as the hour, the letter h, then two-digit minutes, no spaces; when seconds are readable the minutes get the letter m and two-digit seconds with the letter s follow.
3h48
